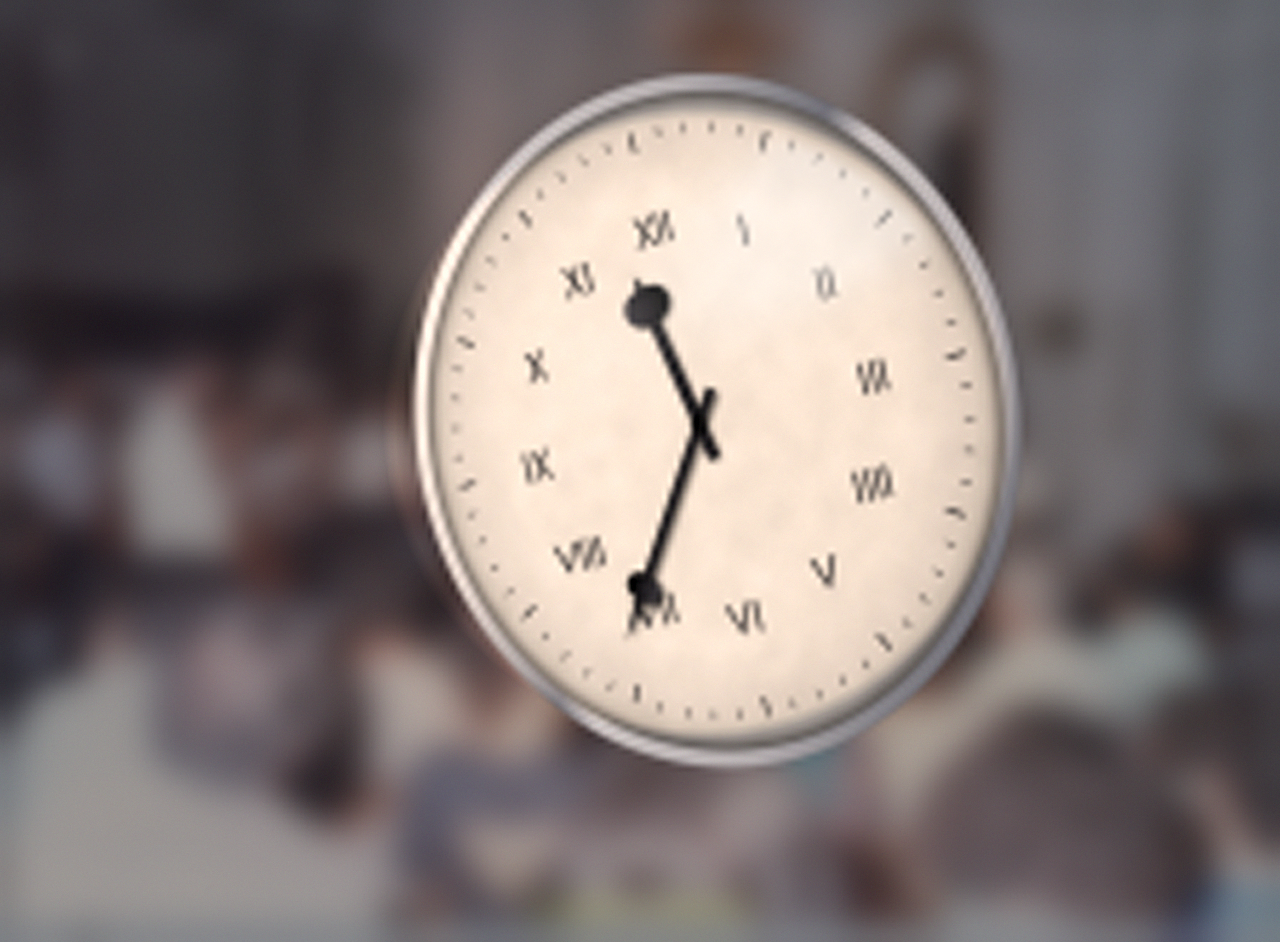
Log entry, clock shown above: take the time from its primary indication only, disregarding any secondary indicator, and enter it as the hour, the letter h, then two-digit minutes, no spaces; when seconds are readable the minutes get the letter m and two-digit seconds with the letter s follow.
11h36
